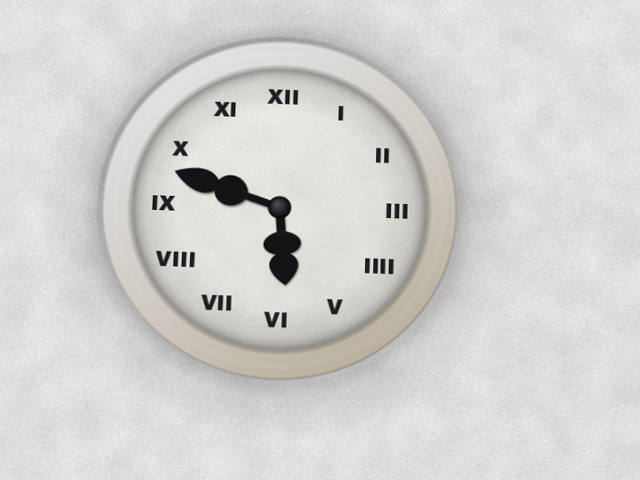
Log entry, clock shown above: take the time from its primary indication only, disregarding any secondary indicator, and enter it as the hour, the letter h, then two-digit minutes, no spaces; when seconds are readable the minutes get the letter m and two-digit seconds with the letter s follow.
5h48
